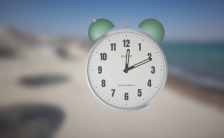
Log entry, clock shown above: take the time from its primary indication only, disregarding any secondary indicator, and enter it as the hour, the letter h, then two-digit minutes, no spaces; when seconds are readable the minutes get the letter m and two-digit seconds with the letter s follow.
12h11
